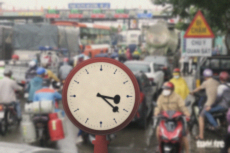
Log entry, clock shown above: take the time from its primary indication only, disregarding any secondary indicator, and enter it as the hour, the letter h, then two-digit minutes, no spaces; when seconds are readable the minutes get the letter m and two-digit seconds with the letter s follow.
3h22
